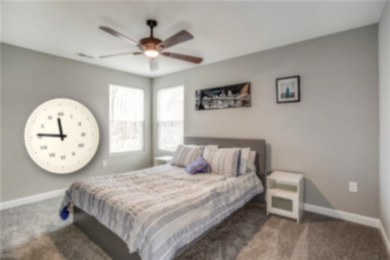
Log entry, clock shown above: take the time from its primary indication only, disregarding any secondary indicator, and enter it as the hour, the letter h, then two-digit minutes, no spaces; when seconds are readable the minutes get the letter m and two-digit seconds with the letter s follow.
11h46
